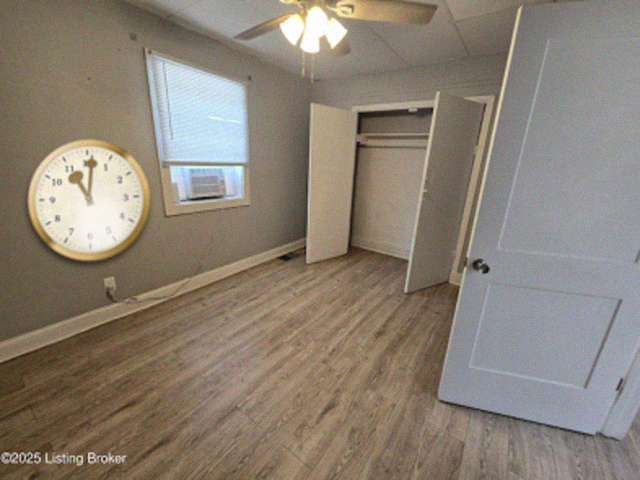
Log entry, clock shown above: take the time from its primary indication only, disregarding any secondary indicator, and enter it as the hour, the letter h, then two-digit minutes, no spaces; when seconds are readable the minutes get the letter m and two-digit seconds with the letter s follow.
11h01
